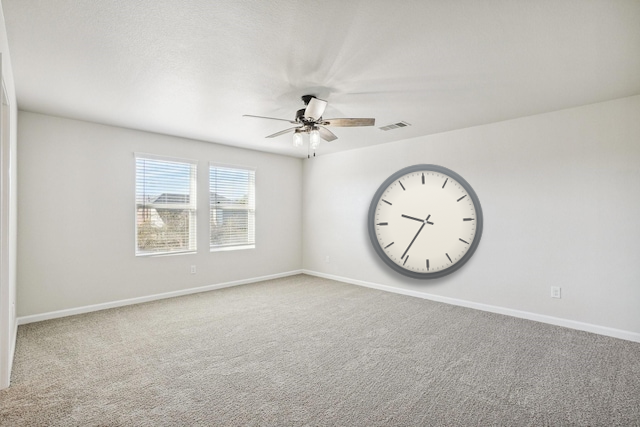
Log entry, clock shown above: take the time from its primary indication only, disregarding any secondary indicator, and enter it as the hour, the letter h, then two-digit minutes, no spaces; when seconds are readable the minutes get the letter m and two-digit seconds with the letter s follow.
9h36
